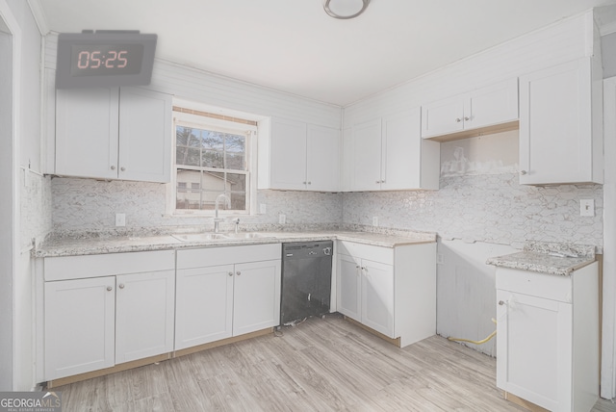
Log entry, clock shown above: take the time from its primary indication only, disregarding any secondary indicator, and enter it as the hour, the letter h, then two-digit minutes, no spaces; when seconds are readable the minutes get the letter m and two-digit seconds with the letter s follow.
5h25
